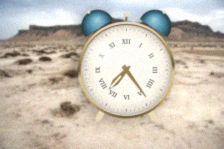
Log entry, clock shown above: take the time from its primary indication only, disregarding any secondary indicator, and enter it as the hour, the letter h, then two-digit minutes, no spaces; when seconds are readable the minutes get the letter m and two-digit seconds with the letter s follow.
7h24
